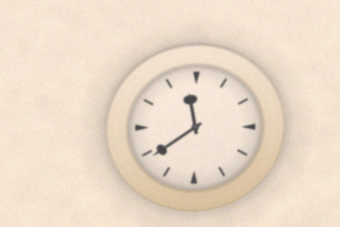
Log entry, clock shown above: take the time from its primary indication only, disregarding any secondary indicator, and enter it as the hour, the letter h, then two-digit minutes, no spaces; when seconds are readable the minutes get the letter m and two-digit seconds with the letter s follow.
11h39
